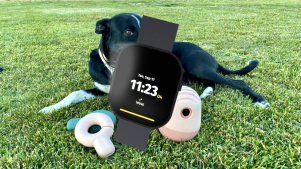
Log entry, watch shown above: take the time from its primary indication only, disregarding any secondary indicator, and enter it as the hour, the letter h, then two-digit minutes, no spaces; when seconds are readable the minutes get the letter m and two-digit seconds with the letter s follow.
11h23
